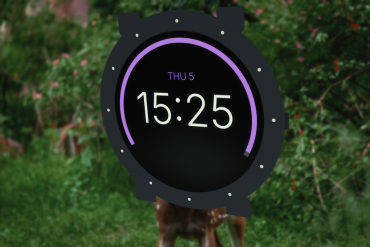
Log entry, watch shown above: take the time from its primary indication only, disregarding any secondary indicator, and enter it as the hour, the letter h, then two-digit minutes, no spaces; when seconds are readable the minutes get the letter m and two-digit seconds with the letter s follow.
15h25
